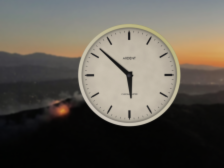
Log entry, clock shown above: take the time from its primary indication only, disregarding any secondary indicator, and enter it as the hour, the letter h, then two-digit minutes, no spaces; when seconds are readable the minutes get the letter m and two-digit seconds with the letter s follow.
5h52
